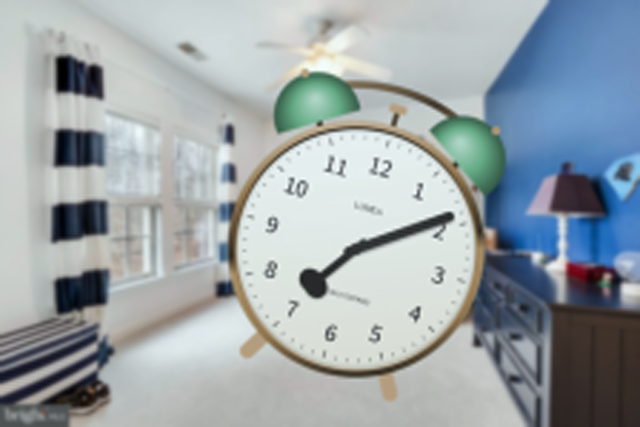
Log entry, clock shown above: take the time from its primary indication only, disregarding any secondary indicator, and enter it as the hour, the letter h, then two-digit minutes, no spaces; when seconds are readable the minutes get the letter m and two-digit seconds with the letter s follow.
7h09
